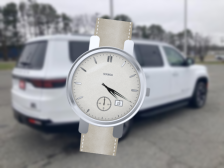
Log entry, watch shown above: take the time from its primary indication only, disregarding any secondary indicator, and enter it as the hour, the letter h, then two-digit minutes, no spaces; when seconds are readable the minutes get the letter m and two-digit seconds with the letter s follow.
4h19
